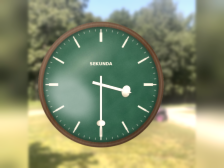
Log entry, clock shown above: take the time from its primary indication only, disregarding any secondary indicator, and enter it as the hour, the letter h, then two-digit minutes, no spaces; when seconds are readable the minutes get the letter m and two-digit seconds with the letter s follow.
3h30
